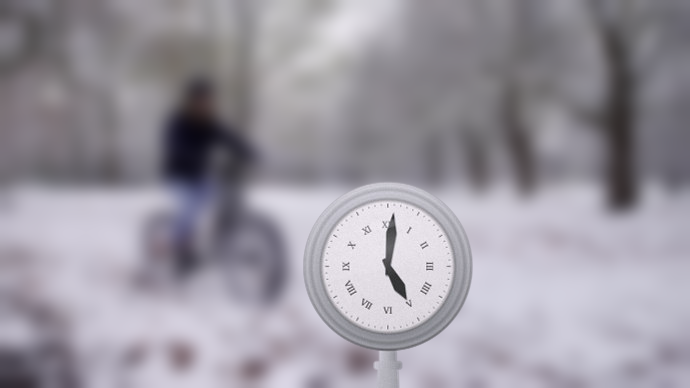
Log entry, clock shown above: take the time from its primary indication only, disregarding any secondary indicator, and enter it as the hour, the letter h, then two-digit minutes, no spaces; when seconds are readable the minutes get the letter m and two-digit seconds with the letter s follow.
5h01
